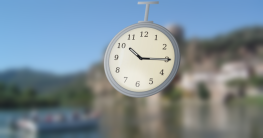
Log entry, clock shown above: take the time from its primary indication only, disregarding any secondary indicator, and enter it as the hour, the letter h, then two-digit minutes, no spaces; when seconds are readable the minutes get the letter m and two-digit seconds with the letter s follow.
10h15
